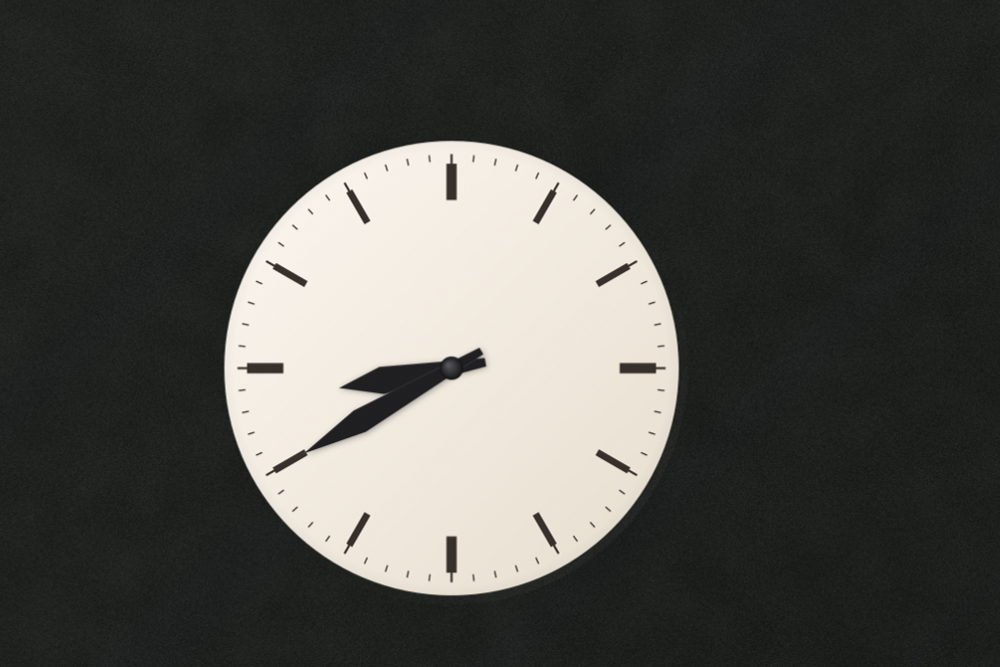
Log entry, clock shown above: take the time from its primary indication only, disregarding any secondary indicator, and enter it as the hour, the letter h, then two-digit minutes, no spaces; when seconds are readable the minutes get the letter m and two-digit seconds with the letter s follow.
8h40
